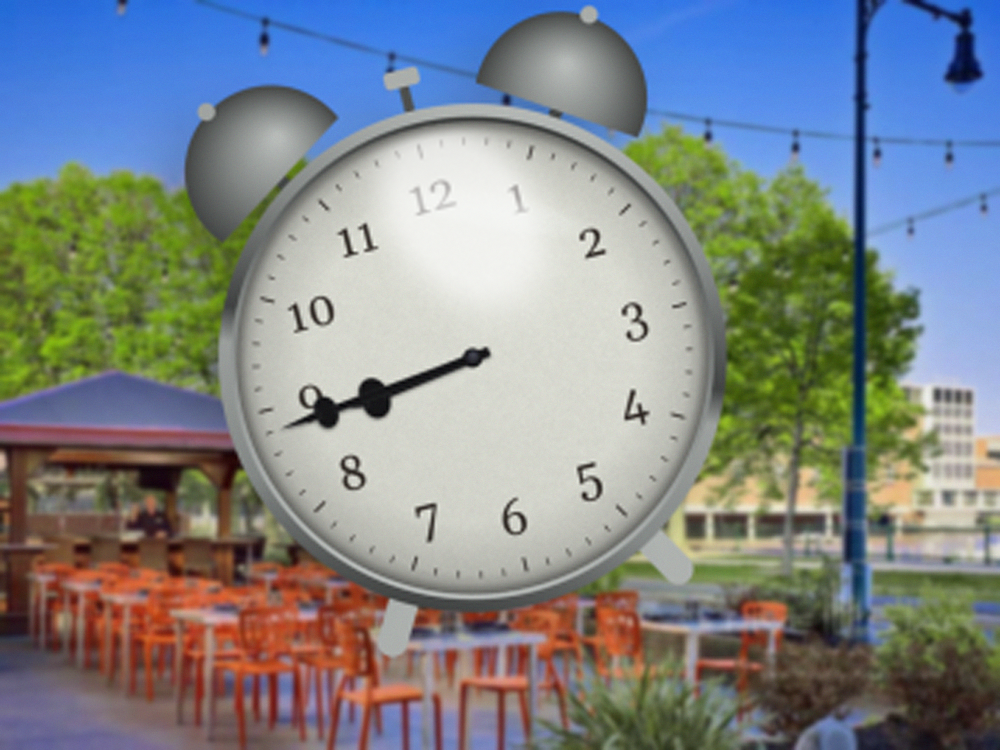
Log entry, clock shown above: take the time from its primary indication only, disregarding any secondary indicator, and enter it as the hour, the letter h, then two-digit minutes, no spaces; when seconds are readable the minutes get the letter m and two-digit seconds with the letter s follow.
8h44
